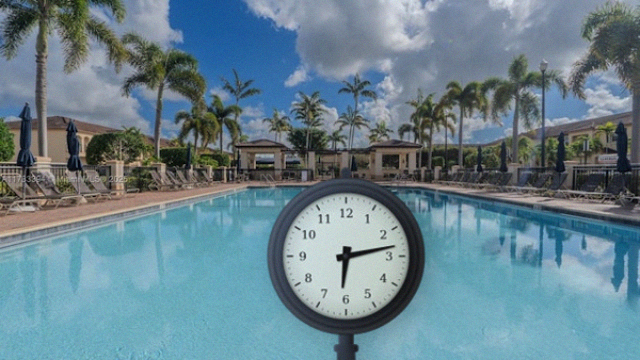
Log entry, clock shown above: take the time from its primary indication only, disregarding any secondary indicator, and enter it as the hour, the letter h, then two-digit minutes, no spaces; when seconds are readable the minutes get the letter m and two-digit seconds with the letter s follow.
6h13
